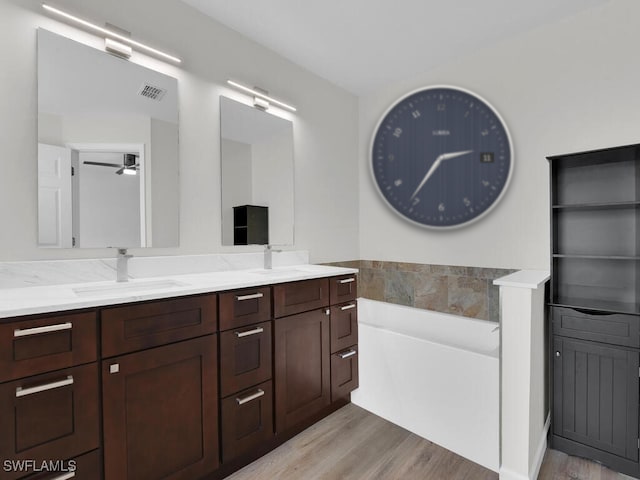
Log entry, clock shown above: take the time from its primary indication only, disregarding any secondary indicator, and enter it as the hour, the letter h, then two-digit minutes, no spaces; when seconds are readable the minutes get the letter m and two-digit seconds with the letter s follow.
2h36
